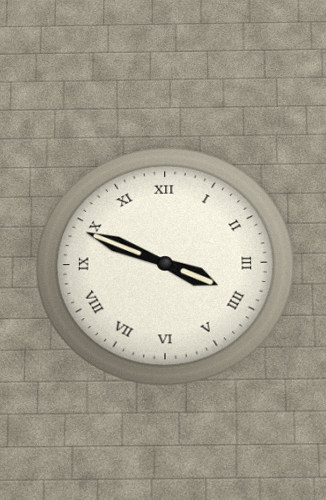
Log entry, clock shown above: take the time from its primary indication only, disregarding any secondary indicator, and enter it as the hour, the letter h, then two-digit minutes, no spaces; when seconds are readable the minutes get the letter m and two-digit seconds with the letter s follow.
3h49
